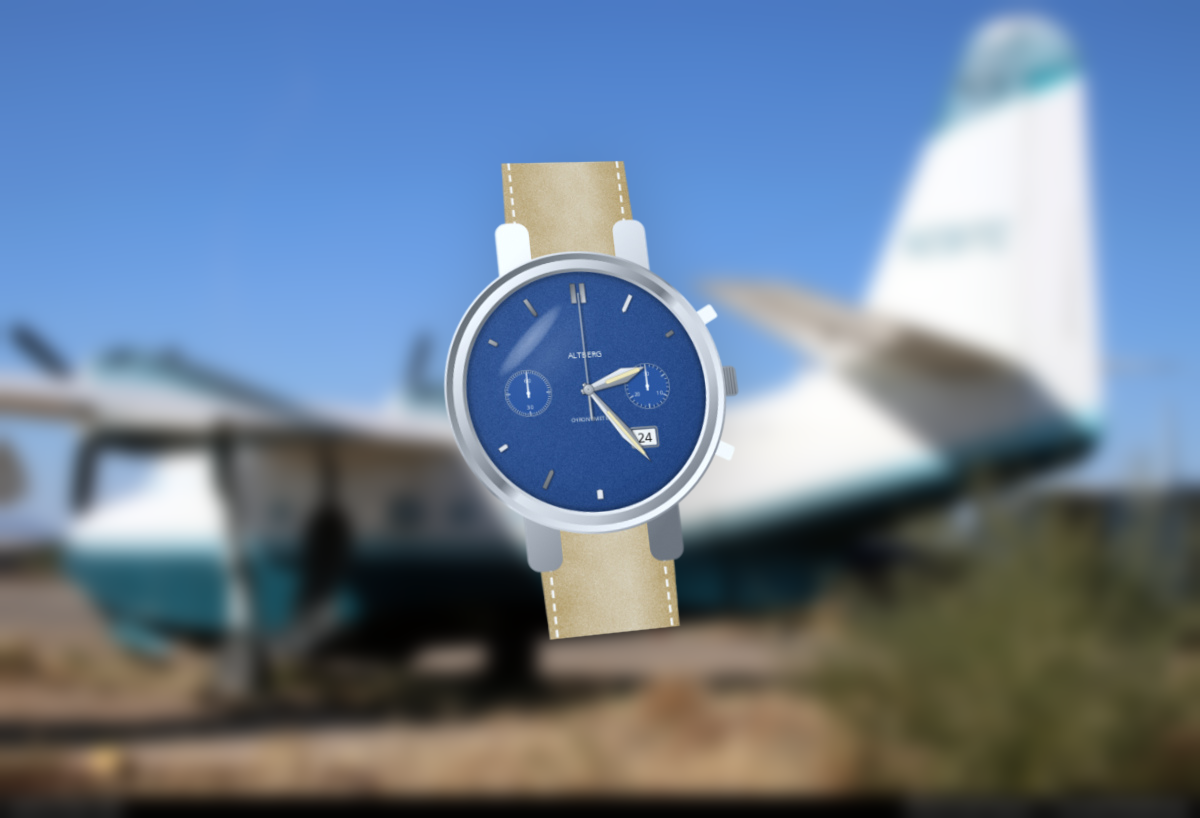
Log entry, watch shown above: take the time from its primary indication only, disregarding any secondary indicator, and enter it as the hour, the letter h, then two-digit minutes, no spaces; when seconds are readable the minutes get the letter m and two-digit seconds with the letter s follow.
2h24
